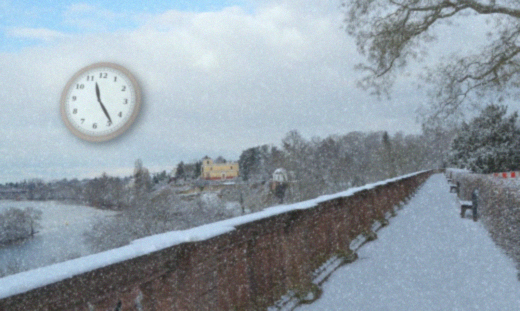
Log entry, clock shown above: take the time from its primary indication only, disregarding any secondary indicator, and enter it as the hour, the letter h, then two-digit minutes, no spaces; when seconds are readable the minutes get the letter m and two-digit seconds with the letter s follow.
11h24
